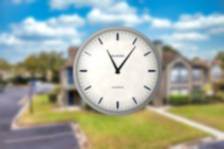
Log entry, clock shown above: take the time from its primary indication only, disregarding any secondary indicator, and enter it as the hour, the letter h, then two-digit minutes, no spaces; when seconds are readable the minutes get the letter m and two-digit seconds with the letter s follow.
11h06
